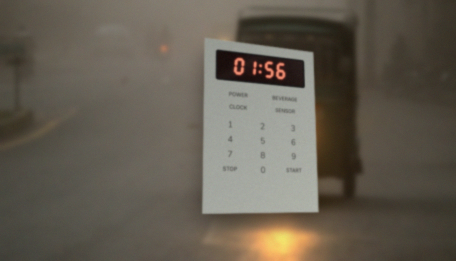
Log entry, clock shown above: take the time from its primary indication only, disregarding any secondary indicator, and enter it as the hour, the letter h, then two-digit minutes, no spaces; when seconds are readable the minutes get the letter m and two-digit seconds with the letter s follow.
1h56
